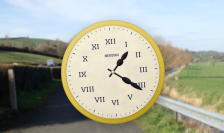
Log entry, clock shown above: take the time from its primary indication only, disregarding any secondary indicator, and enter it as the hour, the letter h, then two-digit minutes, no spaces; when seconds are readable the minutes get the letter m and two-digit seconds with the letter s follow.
1h21
